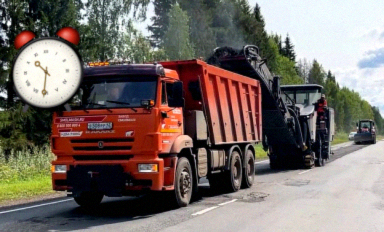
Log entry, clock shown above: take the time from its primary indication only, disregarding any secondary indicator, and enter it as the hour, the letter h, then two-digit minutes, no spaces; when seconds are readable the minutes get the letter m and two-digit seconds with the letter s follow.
10h31
